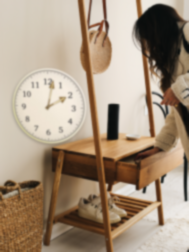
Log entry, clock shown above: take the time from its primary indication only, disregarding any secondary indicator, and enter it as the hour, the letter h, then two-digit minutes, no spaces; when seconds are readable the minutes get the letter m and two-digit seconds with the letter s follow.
2h02
